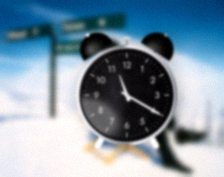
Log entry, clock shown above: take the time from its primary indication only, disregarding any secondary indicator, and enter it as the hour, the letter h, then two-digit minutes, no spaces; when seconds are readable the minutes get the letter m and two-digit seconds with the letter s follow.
11h20
